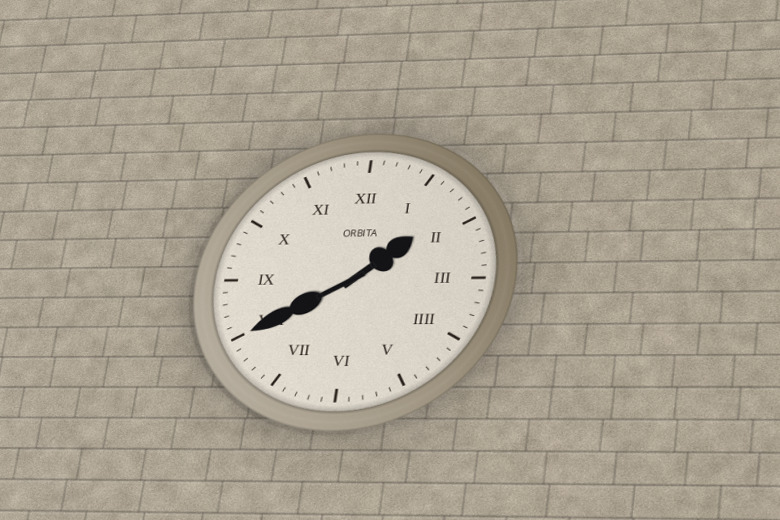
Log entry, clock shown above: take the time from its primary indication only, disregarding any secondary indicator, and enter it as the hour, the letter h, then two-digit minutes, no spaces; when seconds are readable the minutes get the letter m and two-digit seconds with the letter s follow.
1h40
